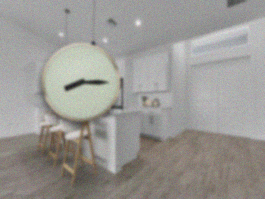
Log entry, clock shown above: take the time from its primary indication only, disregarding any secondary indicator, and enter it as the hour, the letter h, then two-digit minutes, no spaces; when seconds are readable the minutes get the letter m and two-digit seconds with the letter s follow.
8h15
